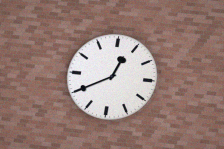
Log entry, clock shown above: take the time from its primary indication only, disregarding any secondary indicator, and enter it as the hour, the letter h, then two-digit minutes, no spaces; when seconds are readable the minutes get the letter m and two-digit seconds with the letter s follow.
12h40
